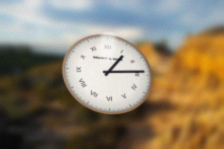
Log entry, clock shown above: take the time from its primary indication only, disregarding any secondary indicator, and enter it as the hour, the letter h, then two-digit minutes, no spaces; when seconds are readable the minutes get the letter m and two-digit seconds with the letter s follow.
1h14
